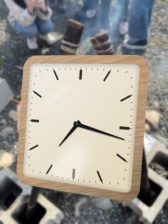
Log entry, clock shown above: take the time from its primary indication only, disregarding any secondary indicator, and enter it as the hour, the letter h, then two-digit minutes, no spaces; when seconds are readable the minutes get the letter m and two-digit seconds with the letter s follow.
7h17
